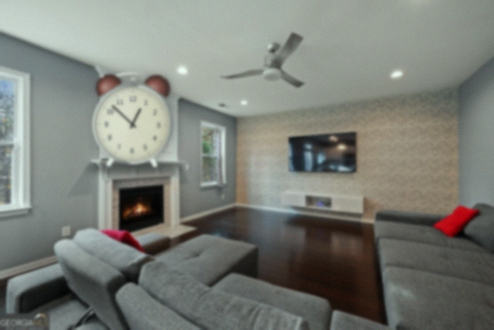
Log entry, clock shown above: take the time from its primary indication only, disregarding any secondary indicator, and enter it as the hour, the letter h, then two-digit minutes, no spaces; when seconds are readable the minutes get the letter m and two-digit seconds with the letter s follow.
12h52
